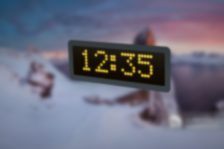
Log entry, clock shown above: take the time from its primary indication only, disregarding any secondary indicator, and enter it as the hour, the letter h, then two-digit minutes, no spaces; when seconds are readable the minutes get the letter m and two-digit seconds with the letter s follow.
12h35
